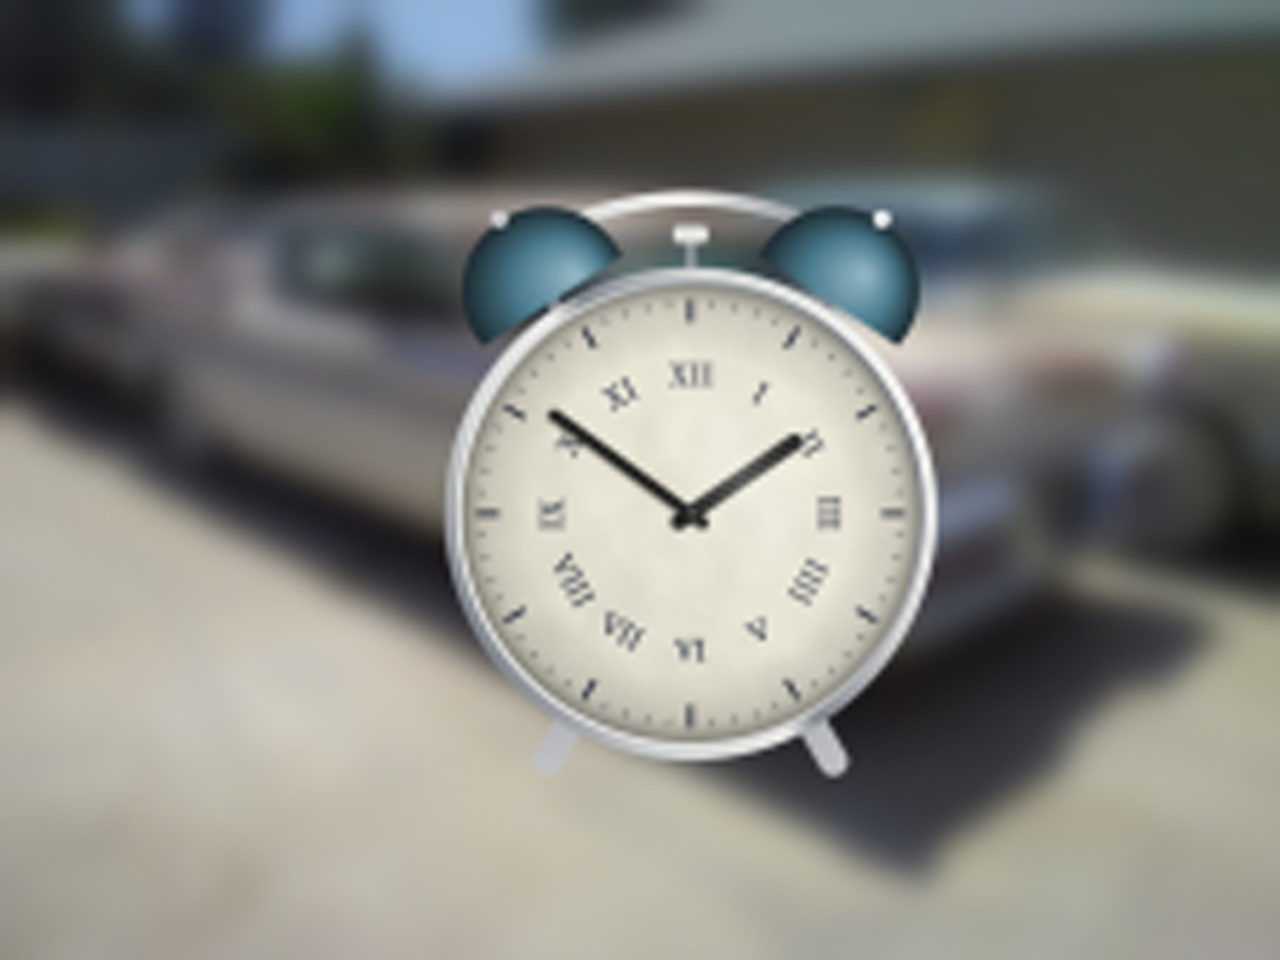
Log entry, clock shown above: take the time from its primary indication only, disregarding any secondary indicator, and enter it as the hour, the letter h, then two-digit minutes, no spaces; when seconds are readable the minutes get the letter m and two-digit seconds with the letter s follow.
1h51
